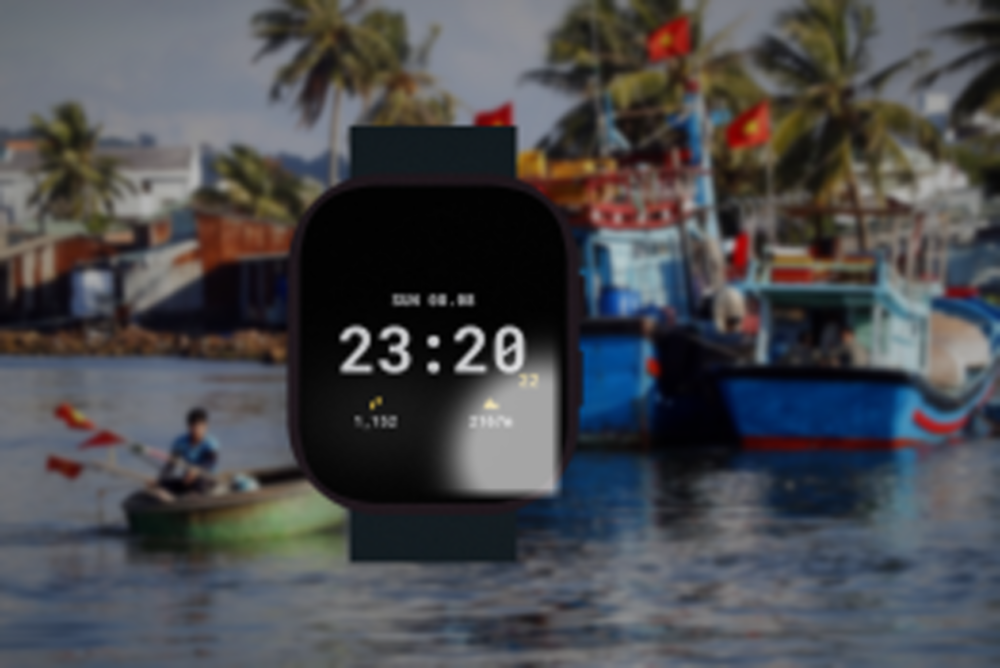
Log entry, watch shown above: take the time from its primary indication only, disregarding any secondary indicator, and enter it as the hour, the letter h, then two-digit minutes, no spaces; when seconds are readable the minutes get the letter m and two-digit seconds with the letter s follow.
23h20
